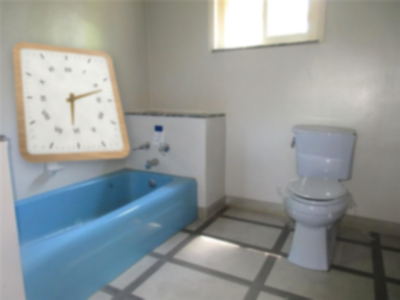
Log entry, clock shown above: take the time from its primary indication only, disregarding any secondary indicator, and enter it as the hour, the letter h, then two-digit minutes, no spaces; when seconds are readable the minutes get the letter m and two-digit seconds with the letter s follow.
6h12
